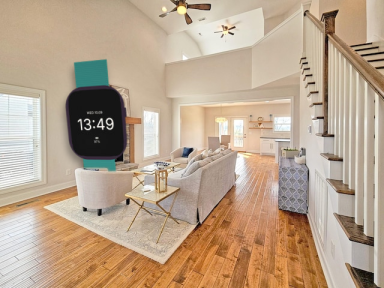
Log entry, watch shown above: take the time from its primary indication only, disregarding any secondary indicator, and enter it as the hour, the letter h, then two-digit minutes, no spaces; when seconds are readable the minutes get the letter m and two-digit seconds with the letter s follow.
13h49
